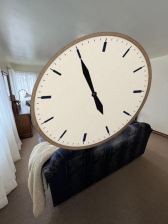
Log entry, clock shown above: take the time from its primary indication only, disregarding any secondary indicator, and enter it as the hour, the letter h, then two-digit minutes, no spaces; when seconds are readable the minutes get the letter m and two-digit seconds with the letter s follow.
4h55
